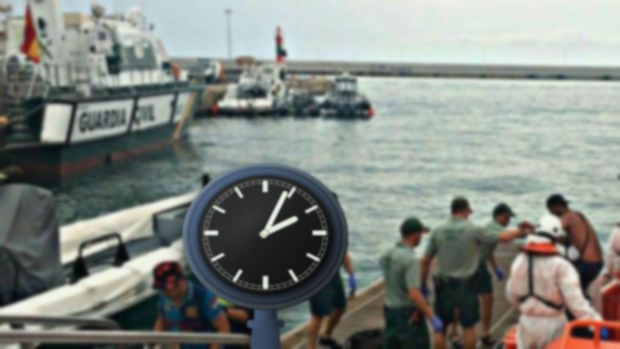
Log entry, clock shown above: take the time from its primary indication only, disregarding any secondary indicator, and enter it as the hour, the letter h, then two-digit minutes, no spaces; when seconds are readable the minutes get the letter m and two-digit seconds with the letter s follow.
2h04
